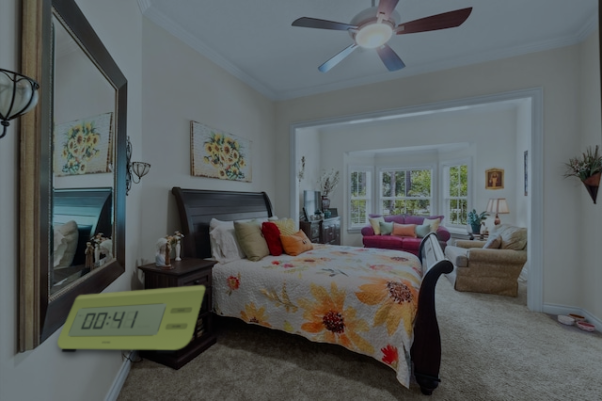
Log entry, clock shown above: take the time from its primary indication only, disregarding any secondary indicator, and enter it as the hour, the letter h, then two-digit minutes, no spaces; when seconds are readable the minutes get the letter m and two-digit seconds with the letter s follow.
0h41
